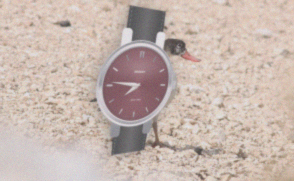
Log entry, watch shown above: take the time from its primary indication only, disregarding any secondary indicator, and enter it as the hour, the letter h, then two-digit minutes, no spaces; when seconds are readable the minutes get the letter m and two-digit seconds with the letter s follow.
7h46
